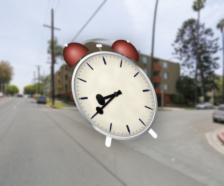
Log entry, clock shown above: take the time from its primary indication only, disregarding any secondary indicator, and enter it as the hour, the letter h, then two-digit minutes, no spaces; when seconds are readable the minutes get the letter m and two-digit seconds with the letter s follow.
8h40
